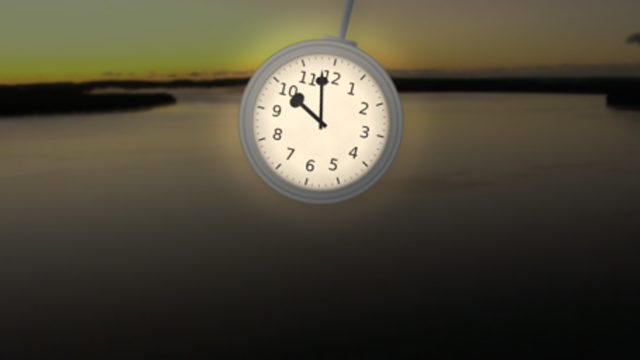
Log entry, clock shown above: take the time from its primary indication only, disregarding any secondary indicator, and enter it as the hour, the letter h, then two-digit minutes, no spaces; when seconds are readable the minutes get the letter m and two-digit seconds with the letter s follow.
9h58
